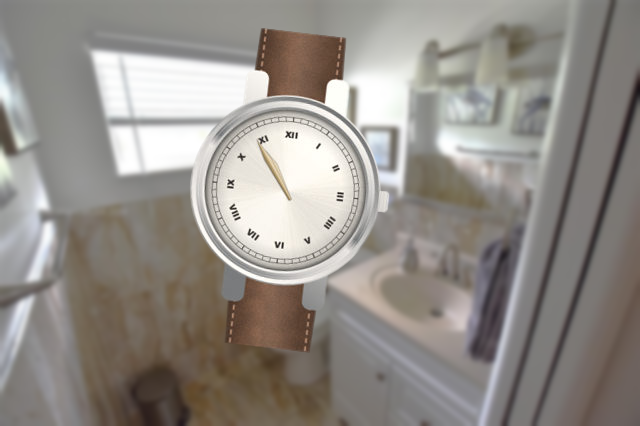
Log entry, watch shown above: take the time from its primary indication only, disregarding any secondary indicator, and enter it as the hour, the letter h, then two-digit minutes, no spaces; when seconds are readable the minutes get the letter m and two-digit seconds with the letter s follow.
10h54
